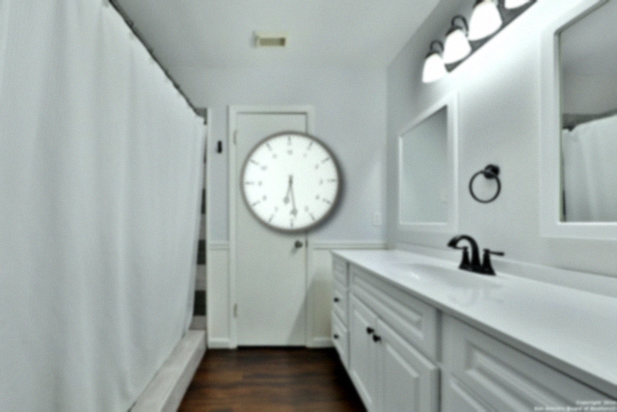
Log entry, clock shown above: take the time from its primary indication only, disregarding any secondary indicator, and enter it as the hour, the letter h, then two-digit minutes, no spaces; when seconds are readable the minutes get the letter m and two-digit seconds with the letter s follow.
6h29
